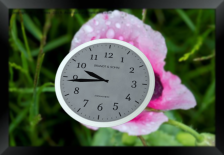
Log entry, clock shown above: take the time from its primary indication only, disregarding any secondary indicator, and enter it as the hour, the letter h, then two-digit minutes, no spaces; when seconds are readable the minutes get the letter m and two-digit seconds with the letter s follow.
9h44
